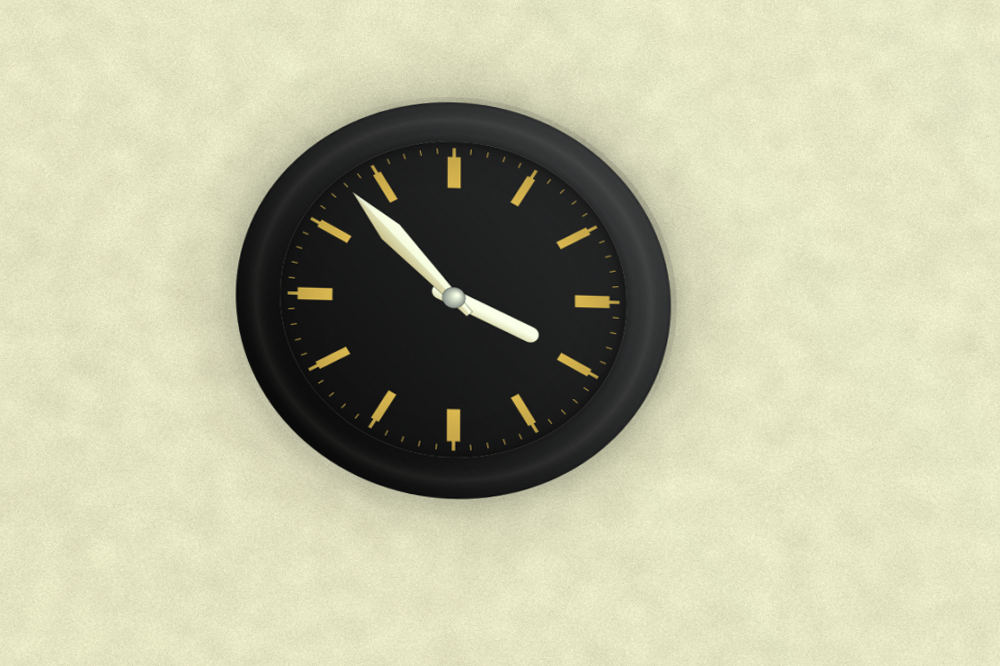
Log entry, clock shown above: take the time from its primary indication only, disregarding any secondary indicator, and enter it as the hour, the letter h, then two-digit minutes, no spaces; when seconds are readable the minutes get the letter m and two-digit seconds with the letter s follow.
3h53
